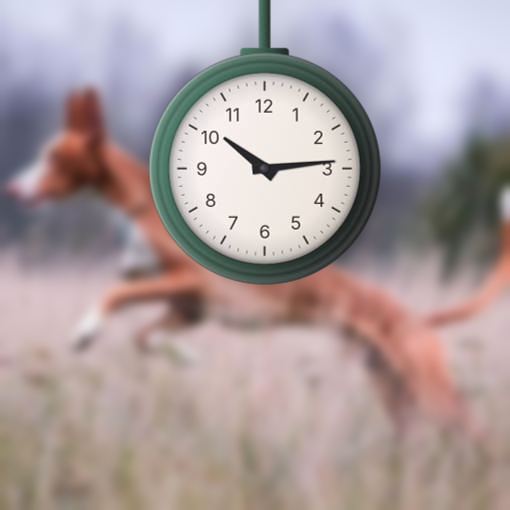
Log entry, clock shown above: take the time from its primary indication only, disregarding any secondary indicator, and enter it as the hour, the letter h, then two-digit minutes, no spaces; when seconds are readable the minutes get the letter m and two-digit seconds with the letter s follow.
10h14
